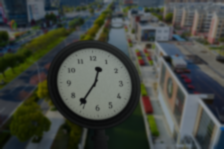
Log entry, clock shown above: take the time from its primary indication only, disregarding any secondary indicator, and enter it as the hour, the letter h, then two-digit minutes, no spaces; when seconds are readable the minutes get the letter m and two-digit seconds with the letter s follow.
12h36
